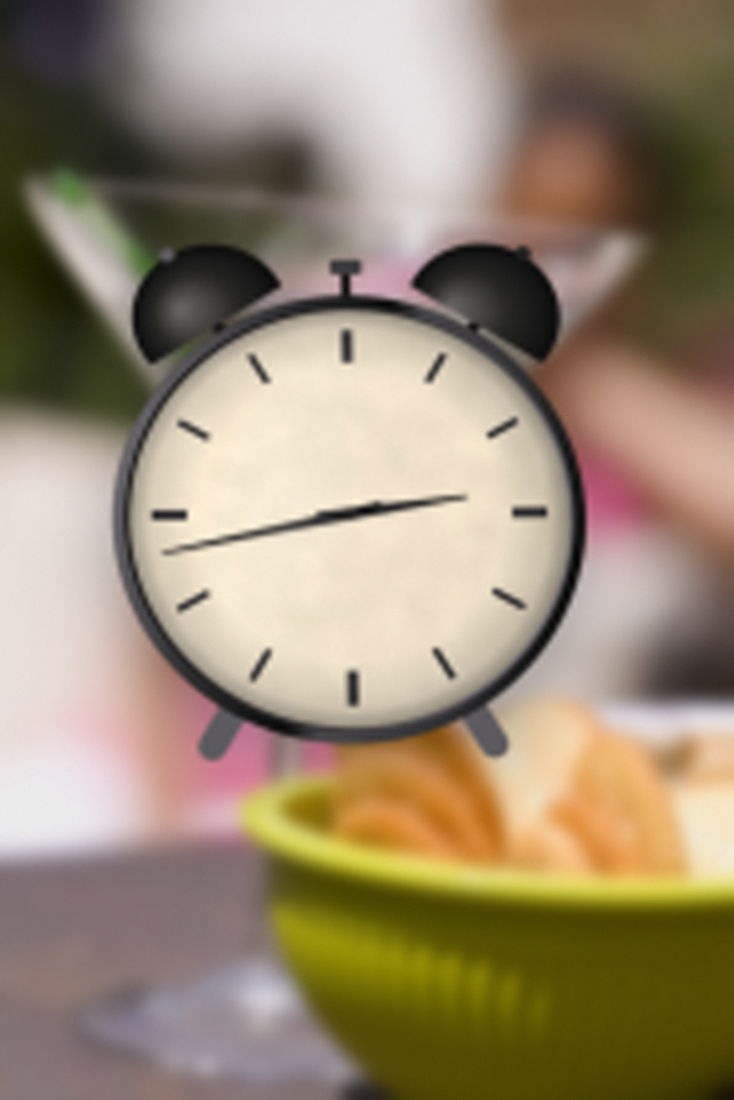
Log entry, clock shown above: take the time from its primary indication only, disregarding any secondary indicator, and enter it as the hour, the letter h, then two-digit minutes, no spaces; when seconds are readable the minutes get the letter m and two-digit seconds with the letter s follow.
2h43
